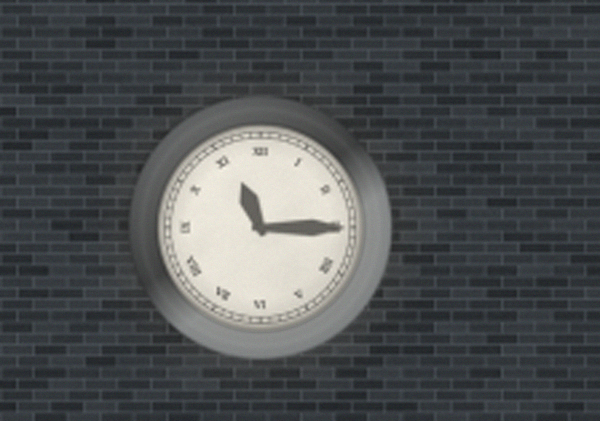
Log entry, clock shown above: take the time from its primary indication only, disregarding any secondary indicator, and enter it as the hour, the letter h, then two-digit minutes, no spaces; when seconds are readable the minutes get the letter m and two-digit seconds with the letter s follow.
11h15
